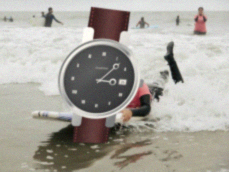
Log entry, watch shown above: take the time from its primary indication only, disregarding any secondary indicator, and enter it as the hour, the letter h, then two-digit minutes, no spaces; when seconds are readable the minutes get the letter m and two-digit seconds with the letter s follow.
3h07
